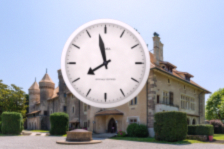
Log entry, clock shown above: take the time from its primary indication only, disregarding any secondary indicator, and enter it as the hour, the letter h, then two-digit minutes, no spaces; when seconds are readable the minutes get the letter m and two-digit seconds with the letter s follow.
7h58
